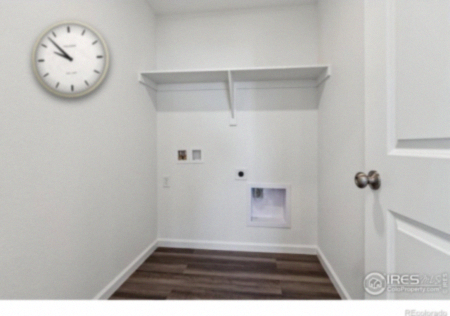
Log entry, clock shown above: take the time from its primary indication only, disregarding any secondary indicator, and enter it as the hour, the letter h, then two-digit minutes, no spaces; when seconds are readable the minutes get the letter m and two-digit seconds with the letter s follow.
9h53
